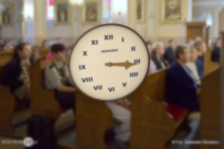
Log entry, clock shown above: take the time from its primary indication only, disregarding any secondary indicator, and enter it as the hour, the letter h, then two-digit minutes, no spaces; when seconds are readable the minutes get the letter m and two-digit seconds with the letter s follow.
3h16
